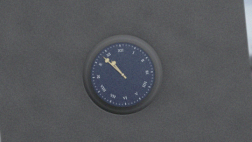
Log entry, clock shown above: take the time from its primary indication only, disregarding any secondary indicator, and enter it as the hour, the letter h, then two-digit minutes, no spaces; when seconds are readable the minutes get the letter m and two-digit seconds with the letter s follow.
10h53
